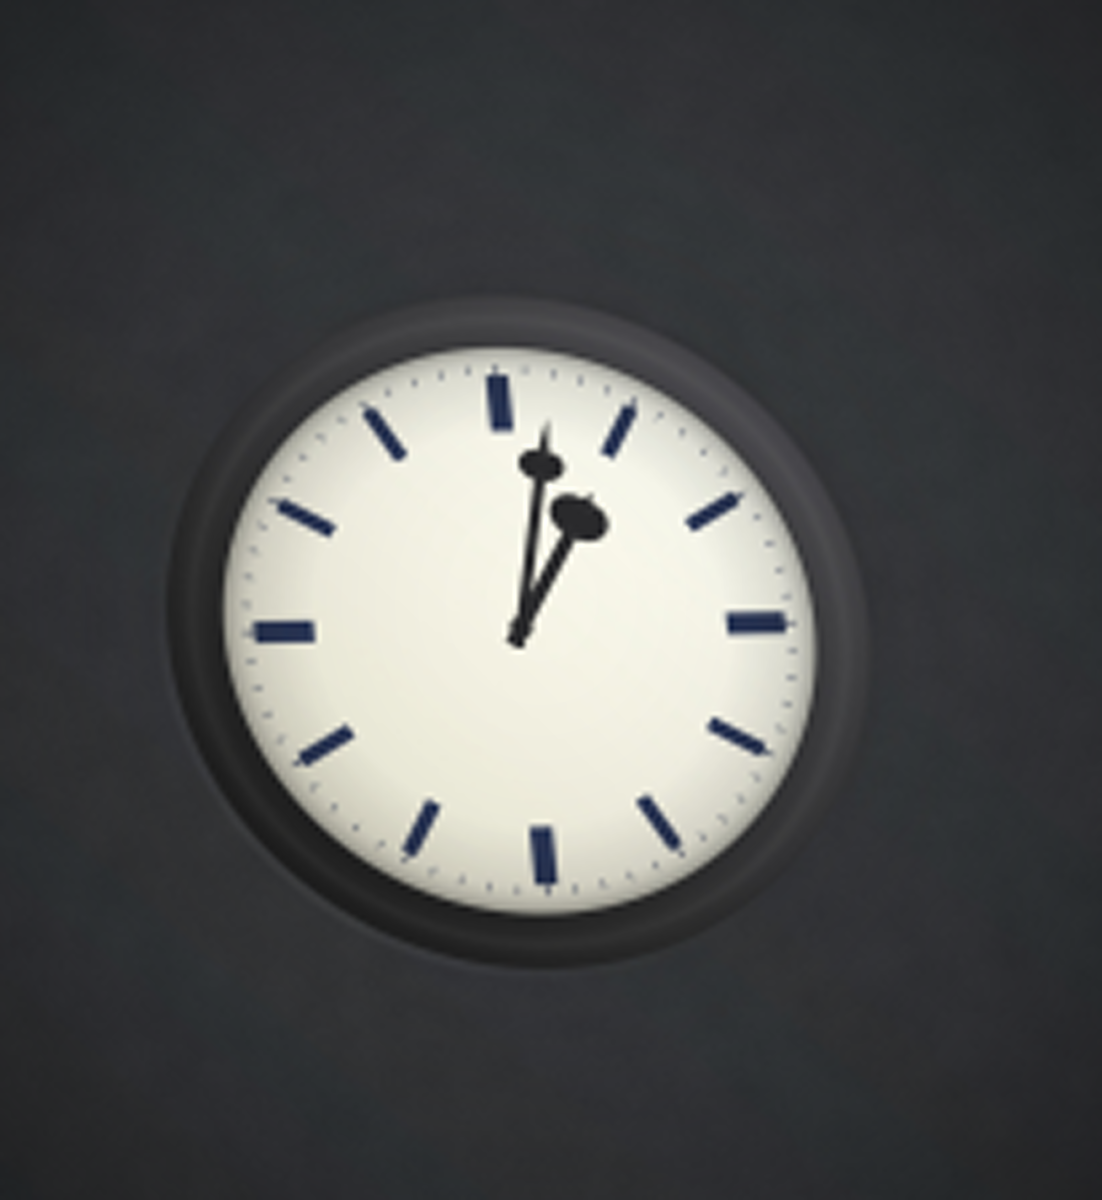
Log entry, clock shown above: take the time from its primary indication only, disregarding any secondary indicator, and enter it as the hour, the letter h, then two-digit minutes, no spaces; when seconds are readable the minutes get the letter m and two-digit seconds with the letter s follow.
1h02
